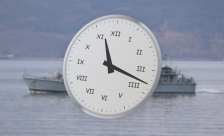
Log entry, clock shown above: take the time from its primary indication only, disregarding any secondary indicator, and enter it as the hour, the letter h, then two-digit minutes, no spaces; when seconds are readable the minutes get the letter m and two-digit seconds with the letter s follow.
11h18
